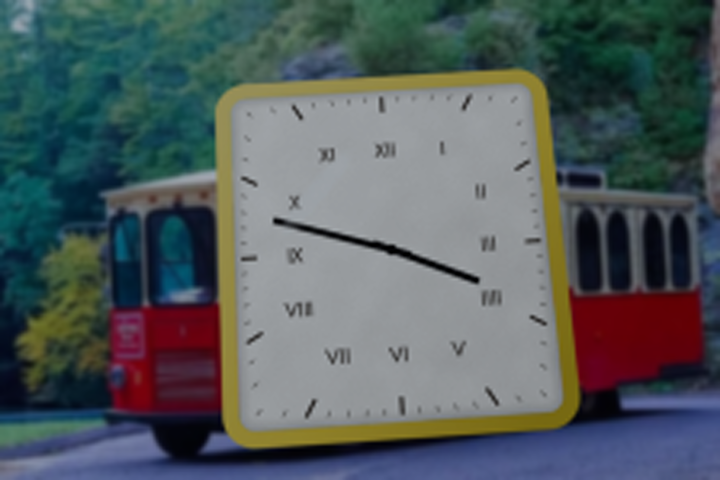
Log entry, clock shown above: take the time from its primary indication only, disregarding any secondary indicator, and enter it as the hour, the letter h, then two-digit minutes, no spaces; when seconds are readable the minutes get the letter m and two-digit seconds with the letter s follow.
3h48
